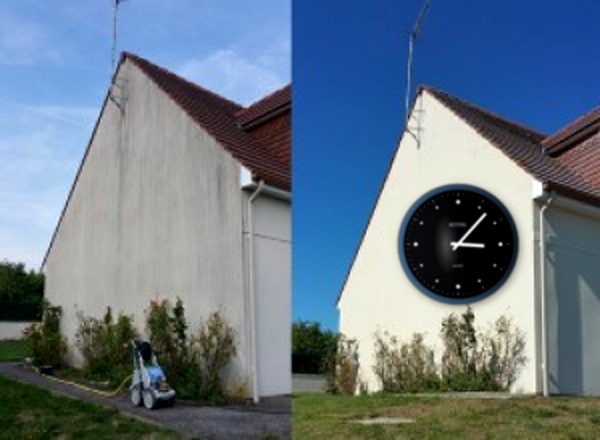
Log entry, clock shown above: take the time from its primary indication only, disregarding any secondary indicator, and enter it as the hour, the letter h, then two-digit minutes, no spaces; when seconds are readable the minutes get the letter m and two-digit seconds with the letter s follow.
3h07
